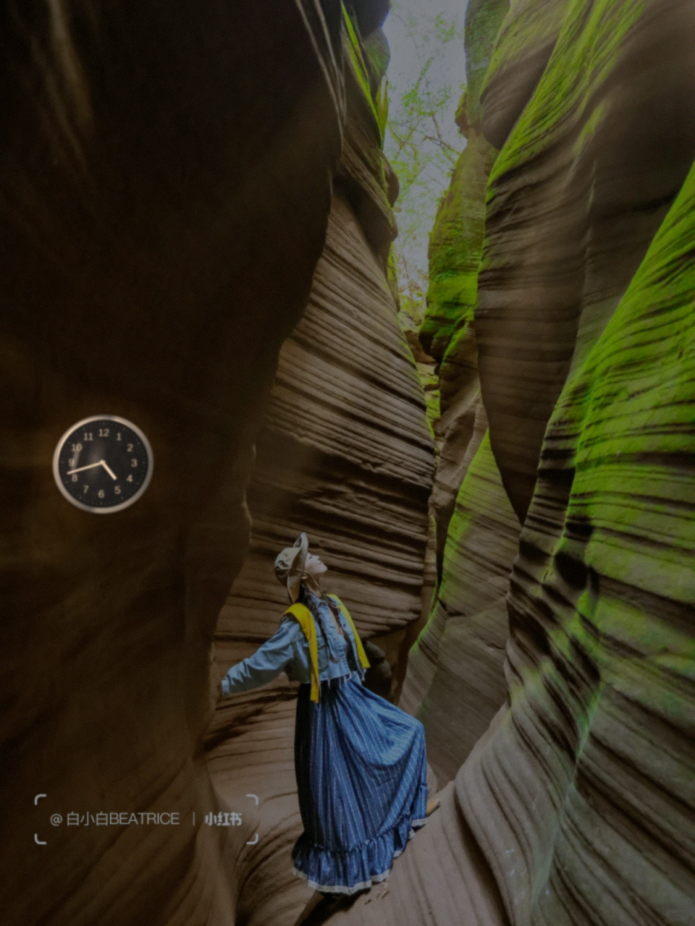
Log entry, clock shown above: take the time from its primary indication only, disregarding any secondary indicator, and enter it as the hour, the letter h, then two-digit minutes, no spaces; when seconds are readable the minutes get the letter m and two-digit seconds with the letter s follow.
4h42
